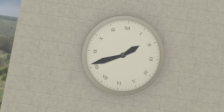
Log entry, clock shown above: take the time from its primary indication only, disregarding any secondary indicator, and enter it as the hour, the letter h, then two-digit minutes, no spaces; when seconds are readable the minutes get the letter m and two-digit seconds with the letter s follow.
1h41
